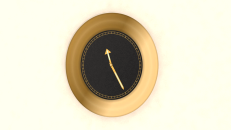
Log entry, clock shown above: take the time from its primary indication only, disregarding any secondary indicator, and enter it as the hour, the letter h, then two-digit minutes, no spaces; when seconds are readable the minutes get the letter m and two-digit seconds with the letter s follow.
11h25
